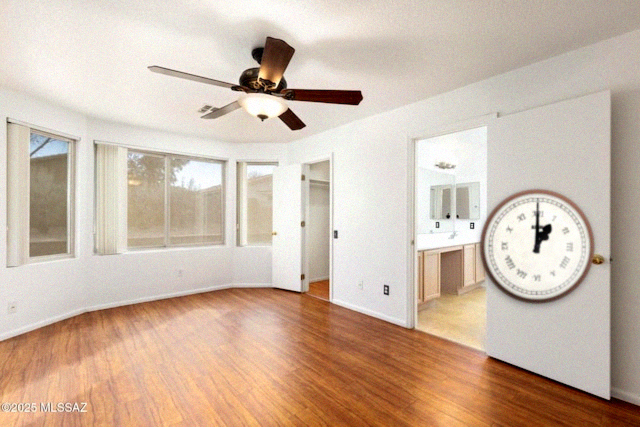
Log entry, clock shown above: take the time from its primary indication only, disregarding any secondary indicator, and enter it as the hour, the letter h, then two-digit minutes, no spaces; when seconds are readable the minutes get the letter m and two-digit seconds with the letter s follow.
1h00
